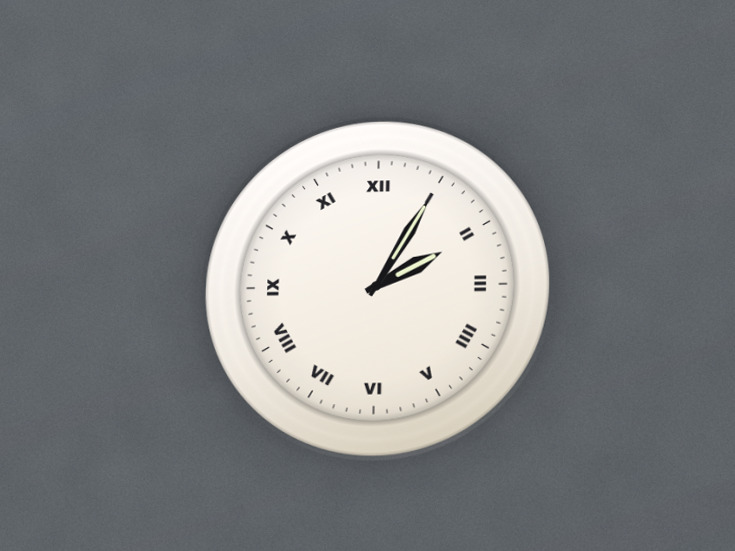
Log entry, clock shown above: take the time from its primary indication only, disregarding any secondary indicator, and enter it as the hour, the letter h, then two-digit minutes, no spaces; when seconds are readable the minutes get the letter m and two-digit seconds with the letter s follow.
2h05
